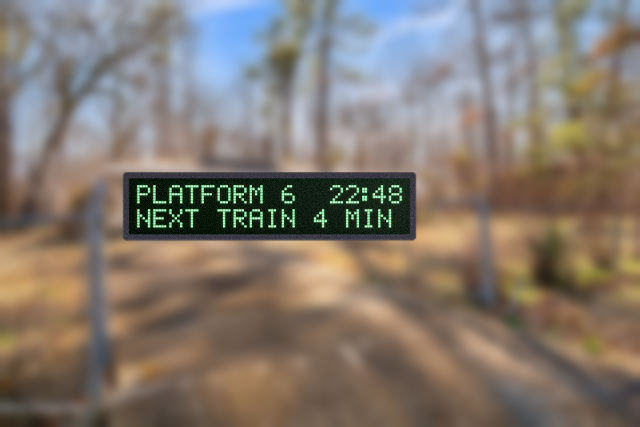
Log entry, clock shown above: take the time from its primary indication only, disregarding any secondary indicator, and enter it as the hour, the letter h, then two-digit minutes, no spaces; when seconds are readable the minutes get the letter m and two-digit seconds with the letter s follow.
22h48
